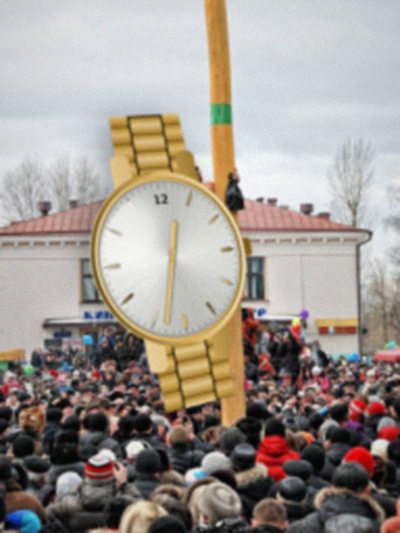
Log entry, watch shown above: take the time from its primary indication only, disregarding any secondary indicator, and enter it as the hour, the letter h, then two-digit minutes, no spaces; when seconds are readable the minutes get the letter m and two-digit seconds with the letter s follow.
12h33
